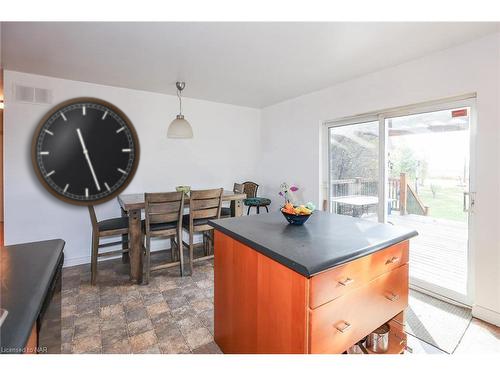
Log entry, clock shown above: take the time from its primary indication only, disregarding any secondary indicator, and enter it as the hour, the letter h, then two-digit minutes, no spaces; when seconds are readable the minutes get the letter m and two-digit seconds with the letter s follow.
11h27
